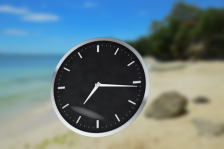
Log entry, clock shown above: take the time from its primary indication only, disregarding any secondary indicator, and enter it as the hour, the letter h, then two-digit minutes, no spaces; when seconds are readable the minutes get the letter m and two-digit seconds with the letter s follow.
7h16
